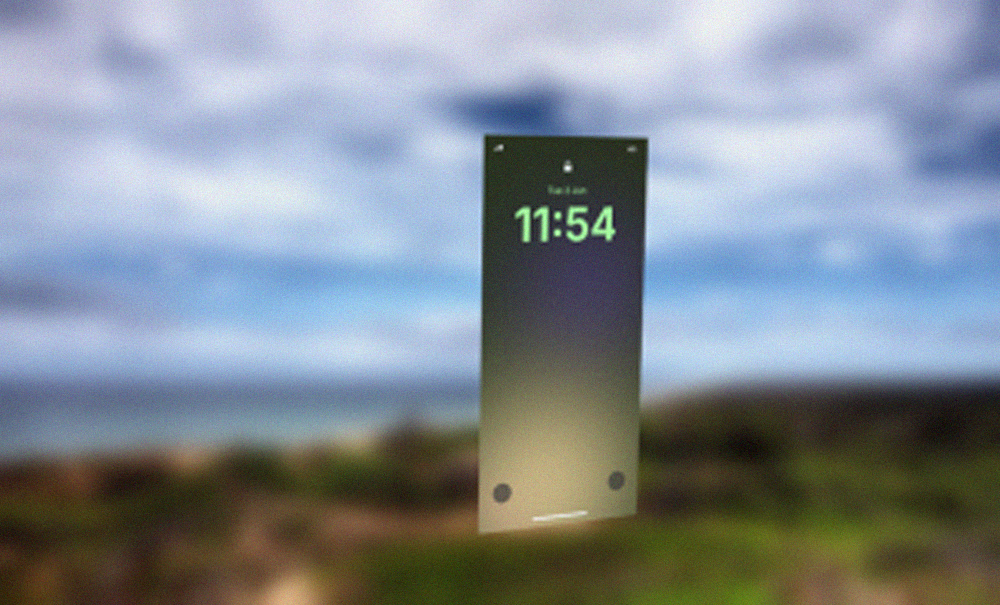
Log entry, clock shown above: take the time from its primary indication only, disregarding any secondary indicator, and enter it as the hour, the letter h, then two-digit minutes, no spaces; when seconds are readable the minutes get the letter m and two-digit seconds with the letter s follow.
11h54
